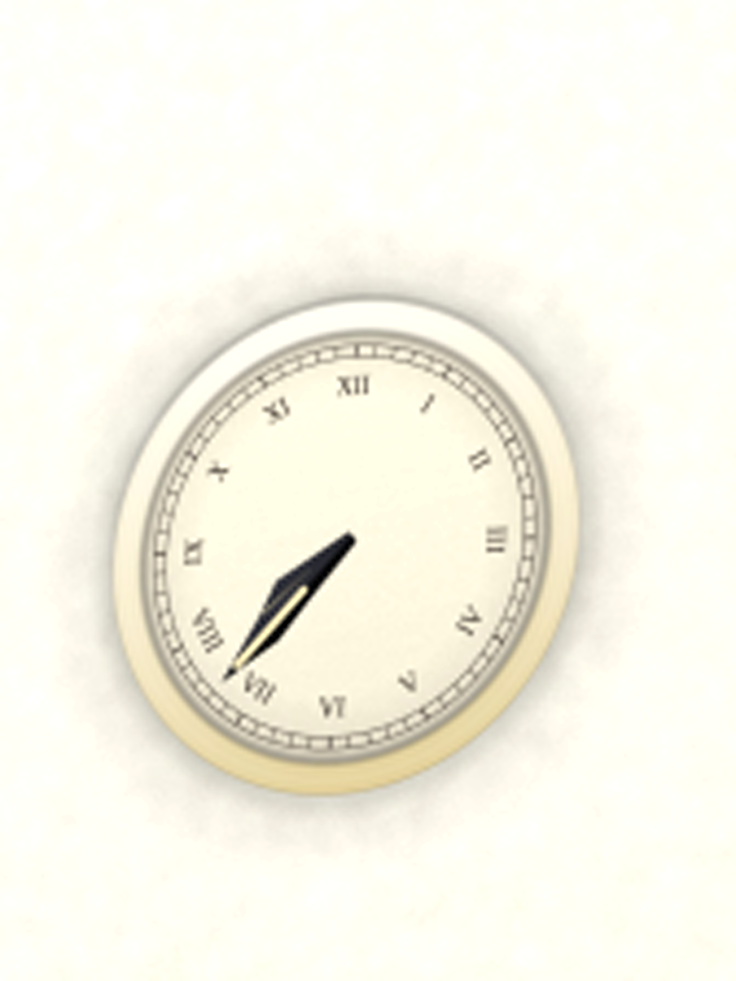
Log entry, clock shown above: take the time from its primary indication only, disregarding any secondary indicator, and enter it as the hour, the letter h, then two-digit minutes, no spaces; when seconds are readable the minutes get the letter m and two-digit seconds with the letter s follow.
7h37
